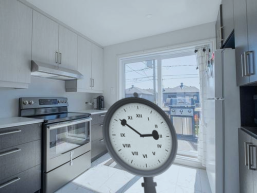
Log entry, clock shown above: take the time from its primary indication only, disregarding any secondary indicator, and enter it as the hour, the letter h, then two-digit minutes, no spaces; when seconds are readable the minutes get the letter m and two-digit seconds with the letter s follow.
2h51
